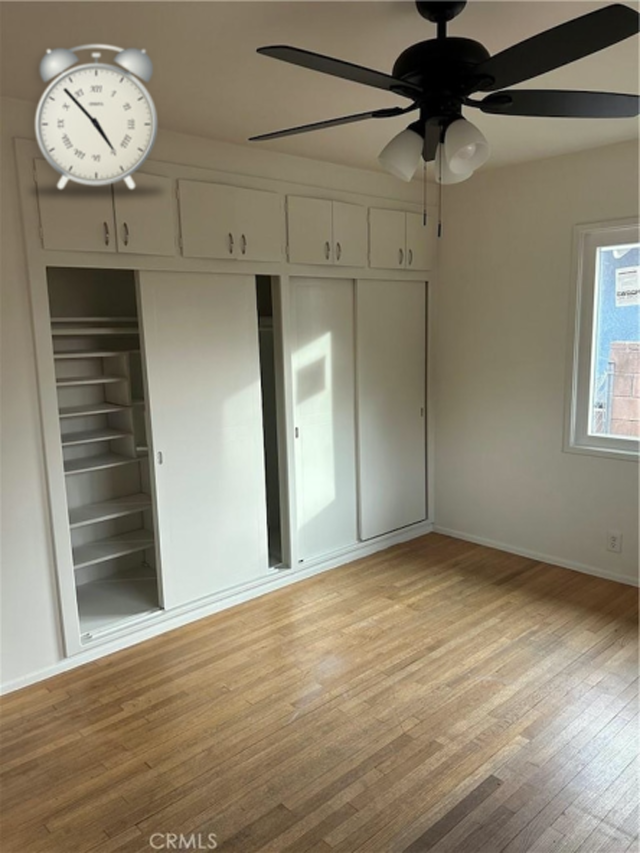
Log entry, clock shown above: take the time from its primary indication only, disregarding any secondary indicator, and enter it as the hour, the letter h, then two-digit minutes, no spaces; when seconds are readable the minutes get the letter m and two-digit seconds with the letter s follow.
4h53
